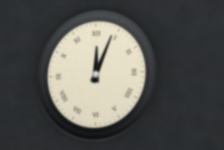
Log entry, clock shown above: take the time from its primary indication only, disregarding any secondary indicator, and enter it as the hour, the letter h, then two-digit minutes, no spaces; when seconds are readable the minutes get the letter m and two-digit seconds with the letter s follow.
12h04
